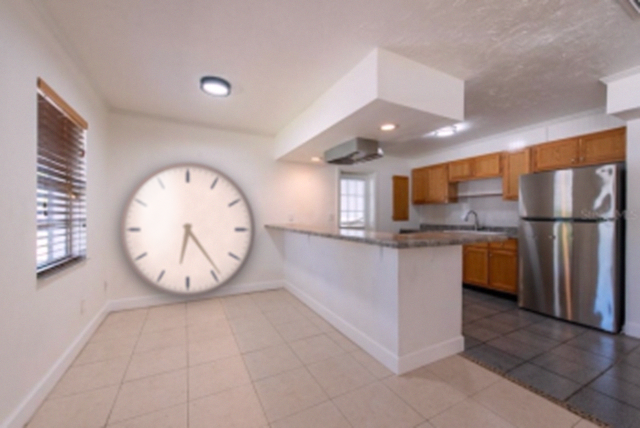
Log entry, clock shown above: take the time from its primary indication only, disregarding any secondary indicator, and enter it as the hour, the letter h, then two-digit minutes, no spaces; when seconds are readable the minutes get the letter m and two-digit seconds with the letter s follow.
6h24
